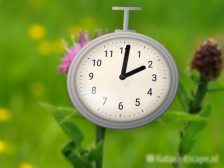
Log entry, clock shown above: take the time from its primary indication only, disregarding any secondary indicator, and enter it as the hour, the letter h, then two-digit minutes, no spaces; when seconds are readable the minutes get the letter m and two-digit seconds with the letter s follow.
2h01
